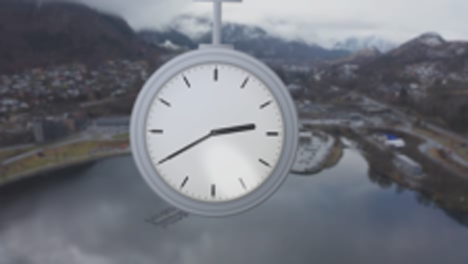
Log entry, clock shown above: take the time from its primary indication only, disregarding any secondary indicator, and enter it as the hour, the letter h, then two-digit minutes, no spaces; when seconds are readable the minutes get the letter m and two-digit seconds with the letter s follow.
2h40
